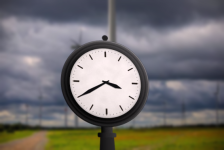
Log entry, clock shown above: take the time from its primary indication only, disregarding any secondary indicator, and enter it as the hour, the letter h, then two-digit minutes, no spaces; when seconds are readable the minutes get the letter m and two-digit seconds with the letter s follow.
3h40
